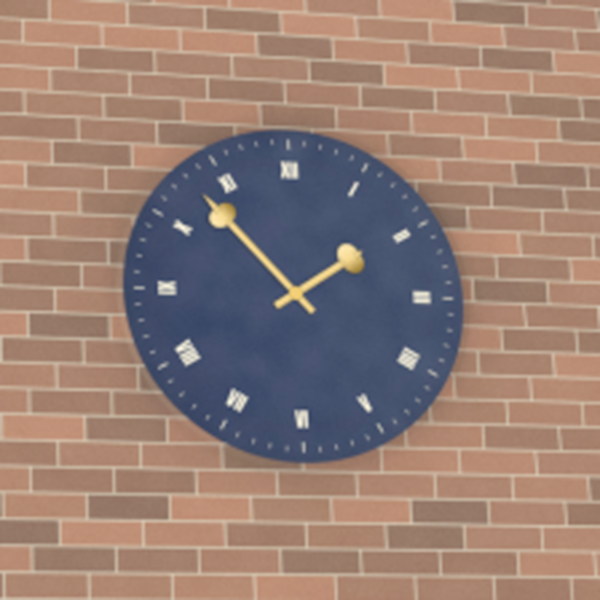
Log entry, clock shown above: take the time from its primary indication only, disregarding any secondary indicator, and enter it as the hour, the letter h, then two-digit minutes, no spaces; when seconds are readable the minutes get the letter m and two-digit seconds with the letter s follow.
1h53
